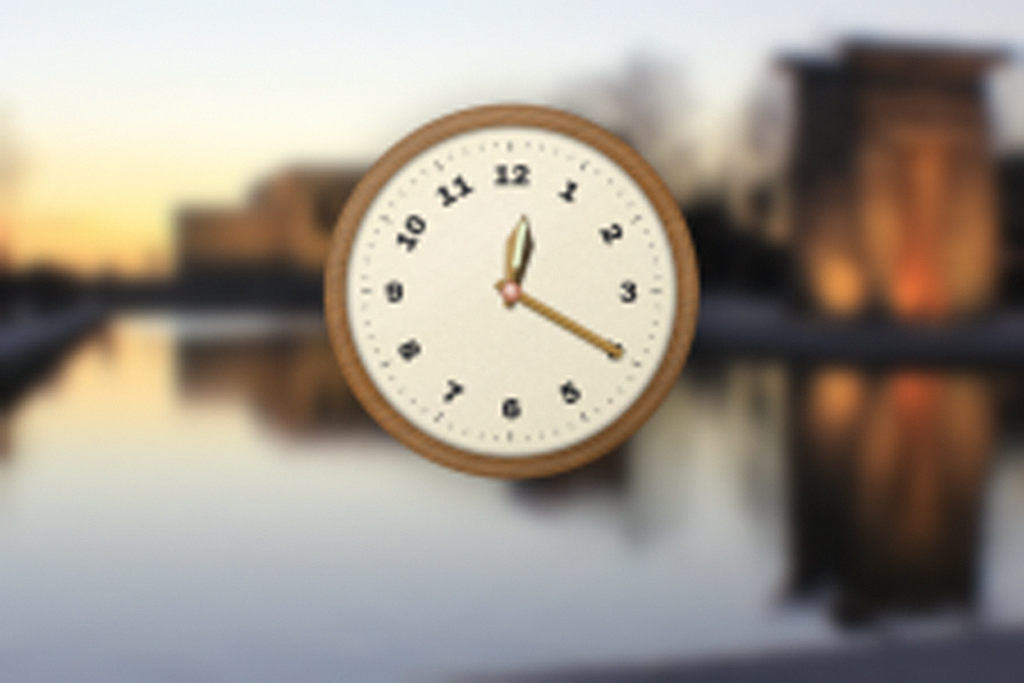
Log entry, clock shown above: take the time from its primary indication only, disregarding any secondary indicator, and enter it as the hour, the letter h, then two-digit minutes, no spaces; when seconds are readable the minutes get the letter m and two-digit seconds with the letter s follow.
12h20
